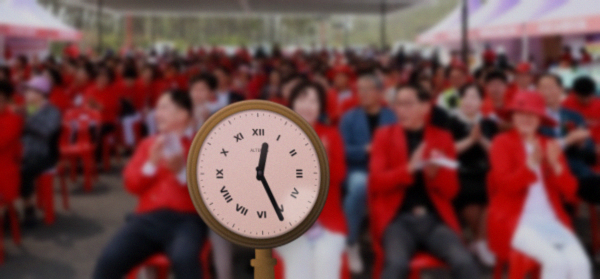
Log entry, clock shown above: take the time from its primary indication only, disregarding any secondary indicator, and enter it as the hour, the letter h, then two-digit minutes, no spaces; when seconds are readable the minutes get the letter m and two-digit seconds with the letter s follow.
12h26
